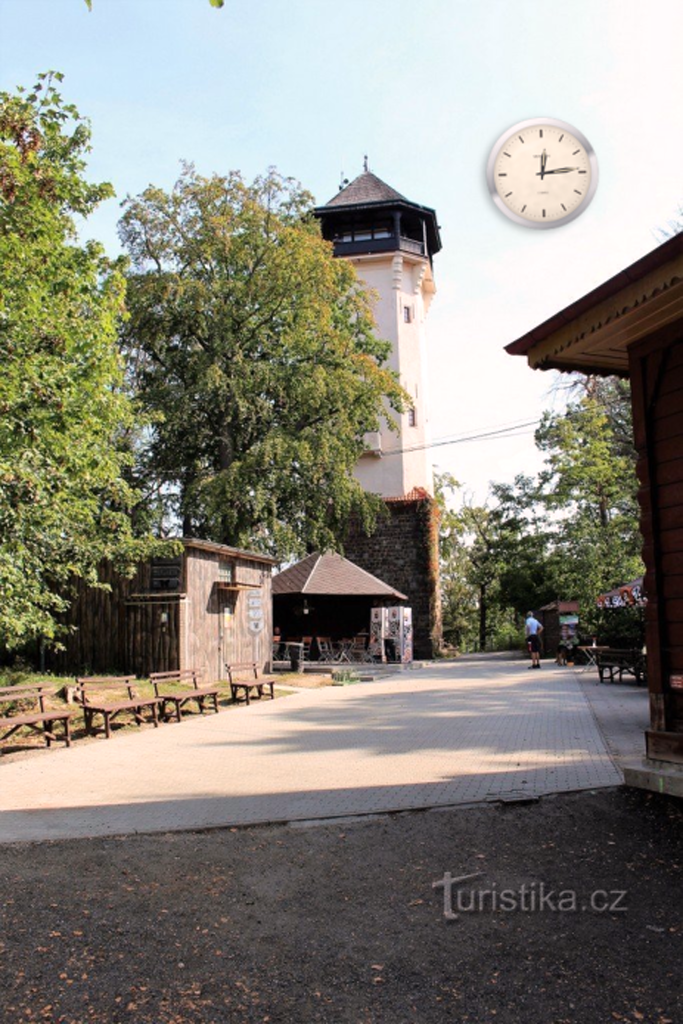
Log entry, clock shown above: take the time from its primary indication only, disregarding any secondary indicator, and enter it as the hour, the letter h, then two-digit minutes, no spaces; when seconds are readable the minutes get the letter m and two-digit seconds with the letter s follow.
12h14
